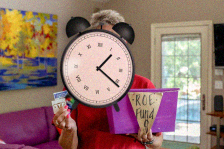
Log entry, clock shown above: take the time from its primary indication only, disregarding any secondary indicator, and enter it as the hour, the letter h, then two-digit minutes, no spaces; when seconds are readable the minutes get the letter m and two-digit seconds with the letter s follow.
1h21
